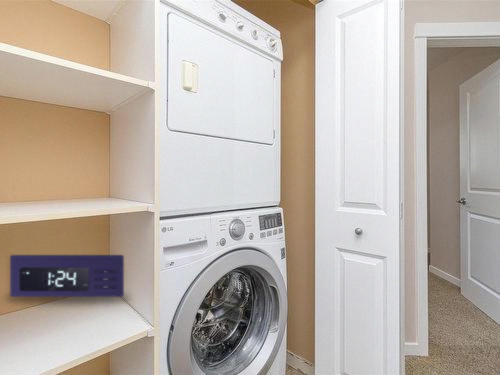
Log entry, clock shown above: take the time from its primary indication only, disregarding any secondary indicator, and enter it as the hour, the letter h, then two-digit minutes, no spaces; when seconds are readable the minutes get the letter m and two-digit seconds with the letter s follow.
1h24
